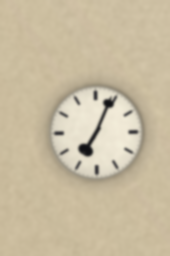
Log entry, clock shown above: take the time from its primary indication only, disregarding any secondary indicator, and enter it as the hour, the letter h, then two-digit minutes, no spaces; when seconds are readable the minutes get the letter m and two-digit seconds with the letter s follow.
7h04
